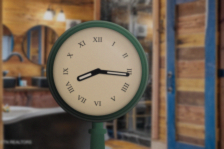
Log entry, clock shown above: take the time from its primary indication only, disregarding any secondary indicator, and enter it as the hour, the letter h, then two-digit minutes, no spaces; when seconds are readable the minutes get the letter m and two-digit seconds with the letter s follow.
8h16
